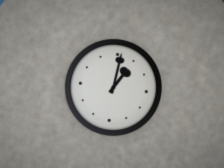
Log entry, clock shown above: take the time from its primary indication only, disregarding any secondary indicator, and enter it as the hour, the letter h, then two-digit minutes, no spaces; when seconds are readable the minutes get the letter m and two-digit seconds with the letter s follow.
1h01
